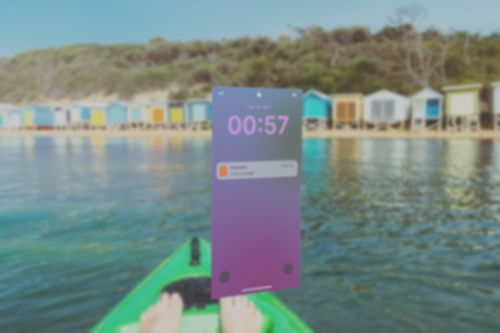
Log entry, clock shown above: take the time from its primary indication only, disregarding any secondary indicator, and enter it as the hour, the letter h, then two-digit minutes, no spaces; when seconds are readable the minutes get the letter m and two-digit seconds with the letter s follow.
0h57
